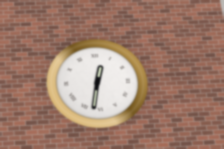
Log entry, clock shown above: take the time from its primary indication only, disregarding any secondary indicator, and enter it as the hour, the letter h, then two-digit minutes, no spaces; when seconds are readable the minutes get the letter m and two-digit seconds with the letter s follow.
12h32
